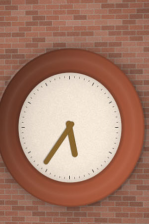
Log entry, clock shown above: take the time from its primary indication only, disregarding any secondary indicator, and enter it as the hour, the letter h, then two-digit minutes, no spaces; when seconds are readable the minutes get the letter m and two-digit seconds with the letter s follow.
5h36
